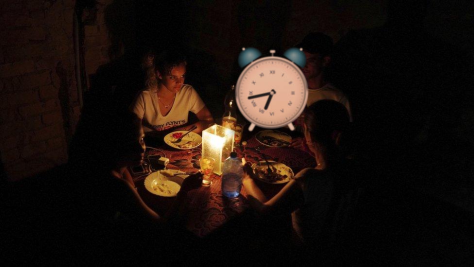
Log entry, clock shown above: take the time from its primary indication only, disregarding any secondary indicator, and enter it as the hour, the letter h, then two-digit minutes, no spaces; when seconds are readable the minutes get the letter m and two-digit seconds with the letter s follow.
6h43
